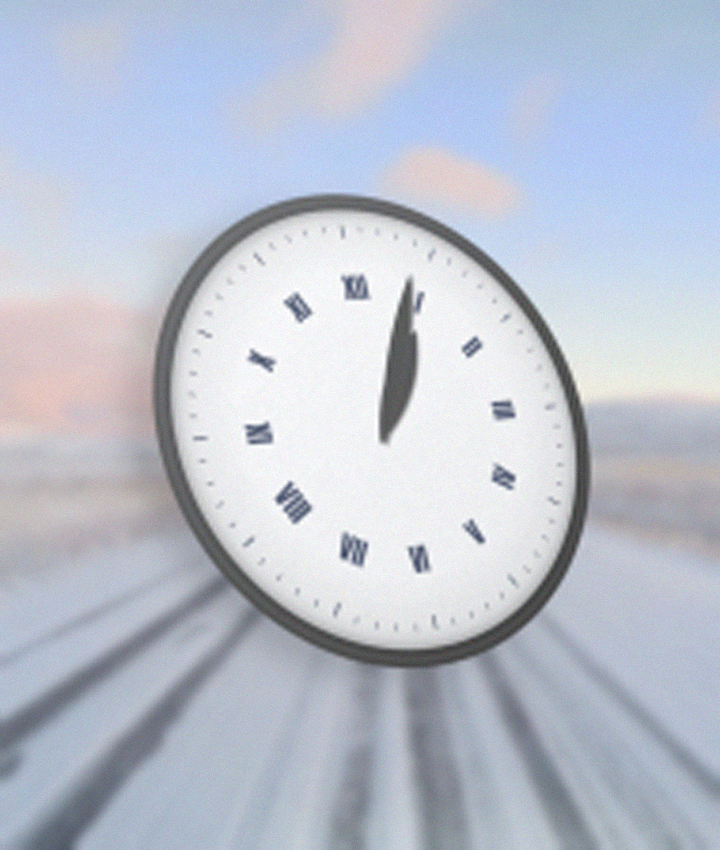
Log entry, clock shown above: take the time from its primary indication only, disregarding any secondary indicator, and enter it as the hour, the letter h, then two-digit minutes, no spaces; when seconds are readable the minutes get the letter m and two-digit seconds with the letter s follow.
1h04
